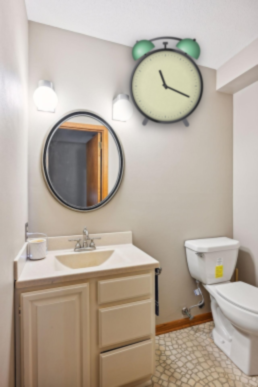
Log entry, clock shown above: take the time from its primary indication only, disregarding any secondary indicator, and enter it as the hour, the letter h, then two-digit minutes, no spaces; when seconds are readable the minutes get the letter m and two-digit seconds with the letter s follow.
11h19
